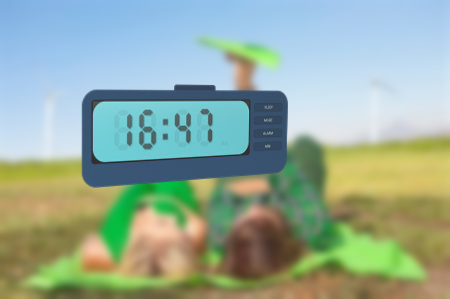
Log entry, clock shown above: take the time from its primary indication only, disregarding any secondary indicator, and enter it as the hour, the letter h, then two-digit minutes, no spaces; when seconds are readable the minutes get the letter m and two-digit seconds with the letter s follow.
16h47
